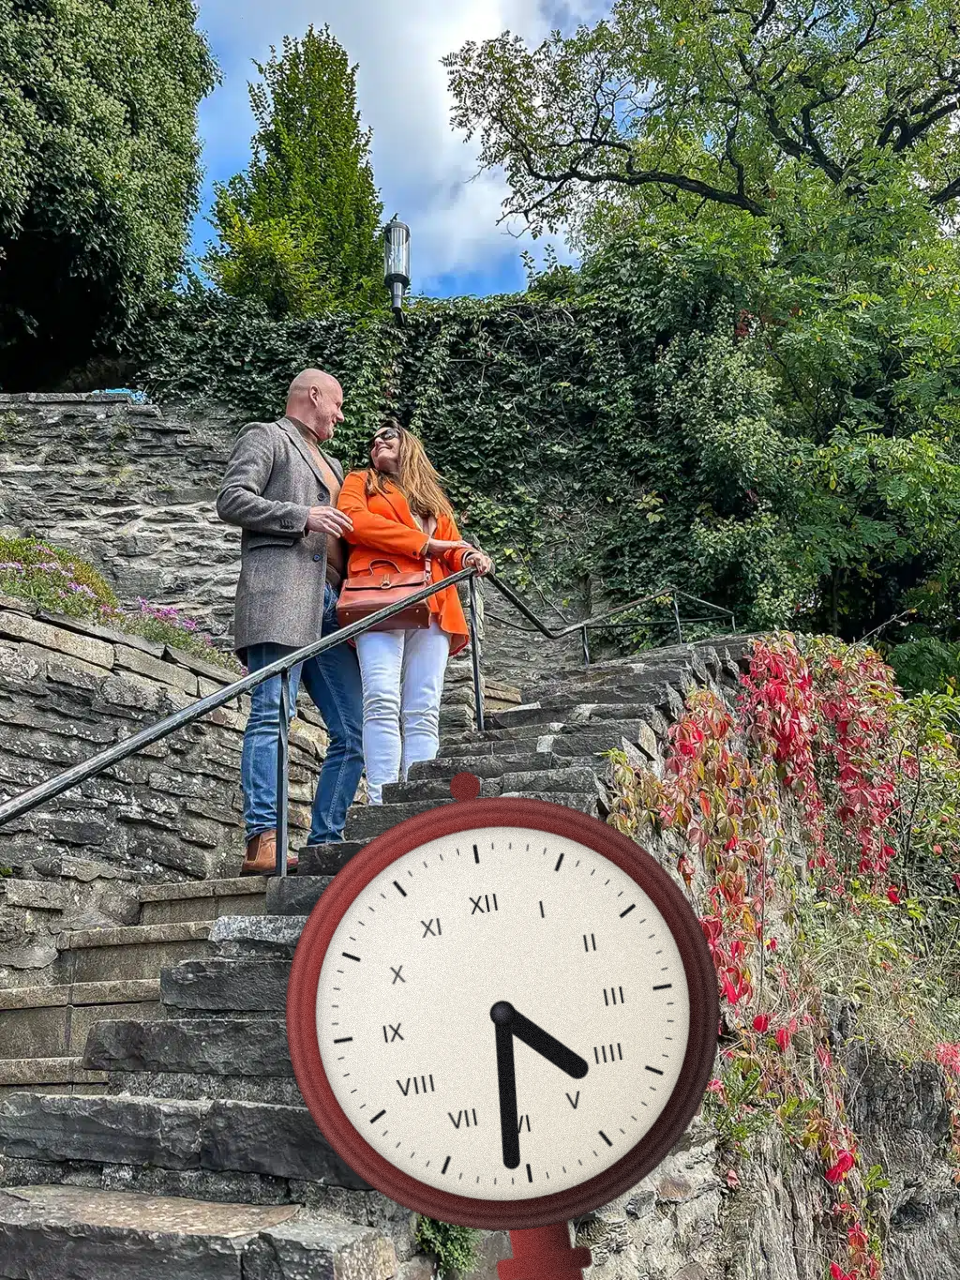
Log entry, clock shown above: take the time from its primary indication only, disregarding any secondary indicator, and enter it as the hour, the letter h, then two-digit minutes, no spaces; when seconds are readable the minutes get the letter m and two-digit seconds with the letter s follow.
4h31
